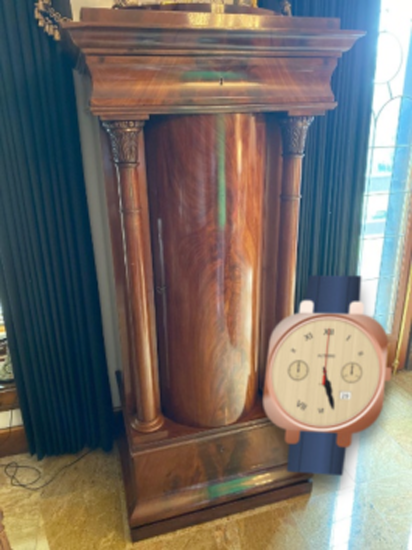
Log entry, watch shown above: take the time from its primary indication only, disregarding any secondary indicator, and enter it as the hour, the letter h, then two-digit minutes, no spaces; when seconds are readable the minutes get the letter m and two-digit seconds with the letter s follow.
5h27
